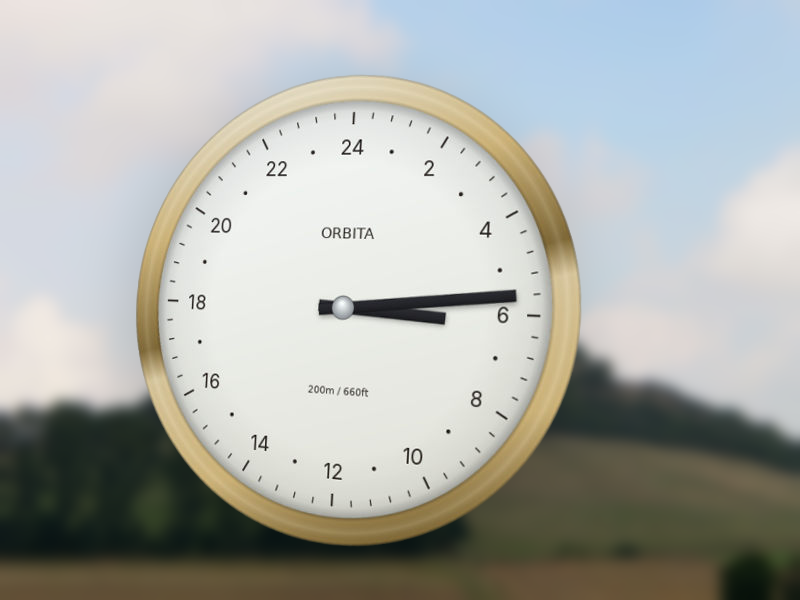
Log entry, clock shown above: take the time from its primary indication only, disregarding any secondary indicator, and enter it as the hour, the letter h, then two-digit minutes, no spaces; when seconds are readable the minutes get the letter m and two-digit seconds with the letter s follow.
6h14
